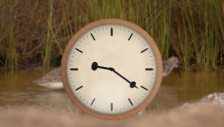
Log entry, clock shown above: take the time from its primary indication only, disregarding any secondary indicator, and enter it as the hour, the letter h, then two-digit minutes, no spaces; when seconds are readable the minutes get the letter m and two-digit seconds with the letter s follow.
9h21
